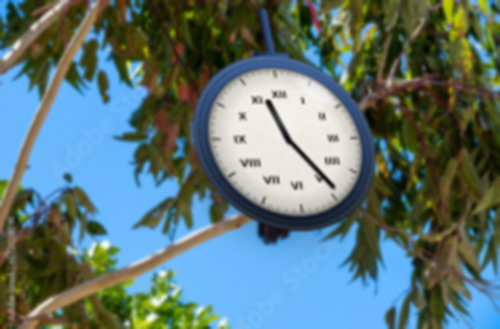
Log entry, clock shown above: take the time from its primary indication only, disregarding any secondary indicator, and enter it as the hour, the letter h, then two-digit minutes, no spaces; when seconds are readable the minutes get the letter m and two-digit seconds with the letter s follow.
11h24
